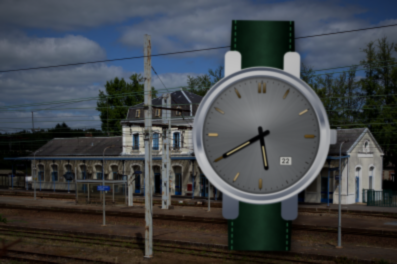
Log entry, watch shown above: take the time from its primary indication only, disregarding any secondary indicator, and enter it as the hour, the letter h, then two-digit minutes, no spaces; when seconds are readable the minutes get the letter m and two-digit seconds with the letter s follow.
5h40
